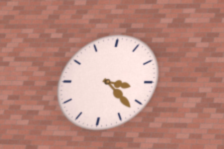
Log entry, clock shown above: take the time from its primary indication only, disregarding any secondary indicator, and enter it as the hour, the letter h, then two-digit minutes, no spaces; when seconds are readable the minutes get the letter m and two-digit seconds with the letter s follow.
3h22
